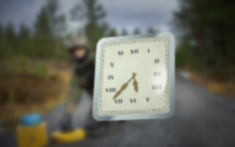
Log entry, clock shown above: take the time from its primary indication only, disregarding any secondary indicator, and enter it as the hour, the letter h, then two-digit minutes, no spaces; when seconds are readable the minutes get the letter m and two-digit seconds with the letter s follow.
5h37
